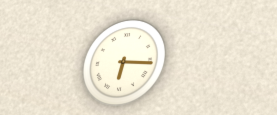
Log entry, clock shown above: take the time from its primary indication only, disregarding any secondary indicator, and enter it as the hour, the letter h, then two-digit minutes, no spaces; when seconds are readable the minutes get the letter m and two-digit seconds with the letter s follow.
6h16
